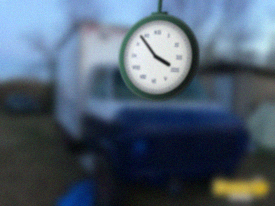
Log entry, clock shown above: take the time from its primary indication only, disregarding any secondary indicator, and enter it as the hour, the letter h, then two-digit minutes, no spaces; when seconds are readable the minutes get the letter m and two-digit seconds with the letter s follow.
3h53
